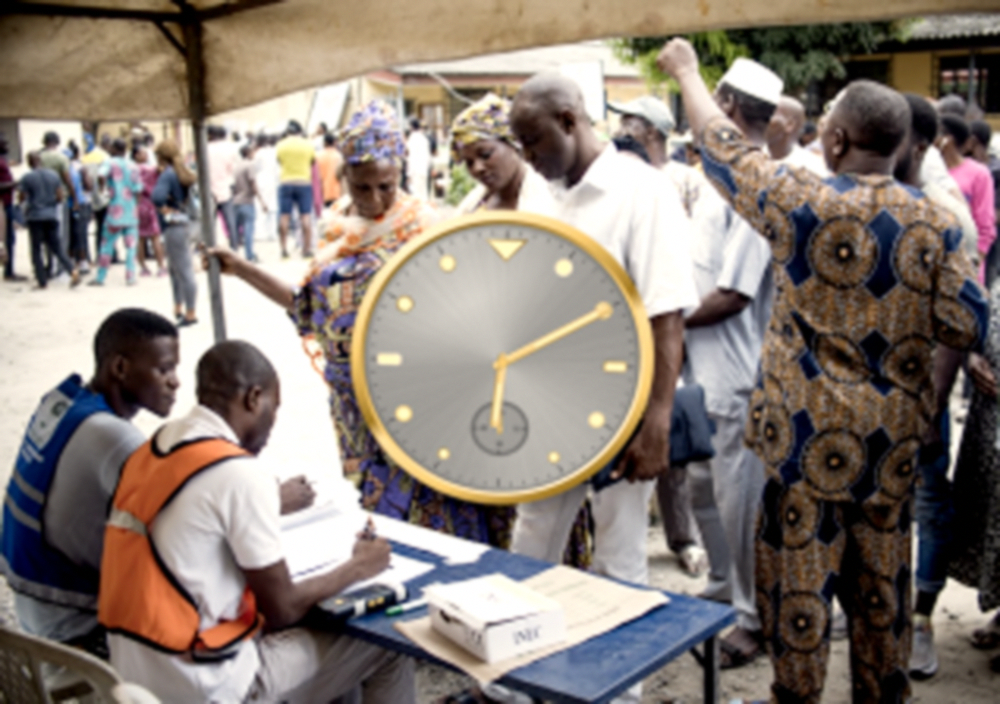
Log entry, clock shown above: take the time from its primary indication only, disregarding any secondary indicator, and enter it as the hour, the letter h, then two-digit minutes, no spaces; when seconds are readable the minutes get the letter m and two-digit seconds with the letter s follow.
6h10
